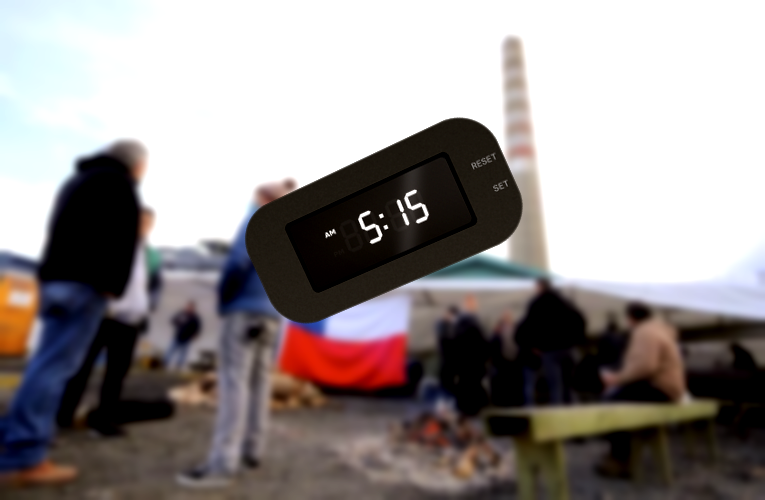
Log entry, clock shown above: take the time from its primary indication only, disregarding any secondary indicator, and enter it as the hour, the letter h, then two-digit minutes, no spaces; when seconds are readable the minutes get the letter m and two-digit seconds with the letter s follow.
5h15
